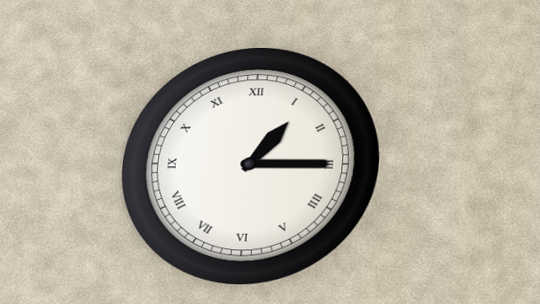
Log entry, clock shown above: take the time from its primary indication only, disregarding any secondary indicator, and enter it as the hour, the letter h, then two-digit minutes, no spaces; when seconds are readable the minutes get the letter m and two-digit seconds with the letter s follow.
1h15
